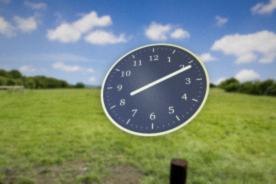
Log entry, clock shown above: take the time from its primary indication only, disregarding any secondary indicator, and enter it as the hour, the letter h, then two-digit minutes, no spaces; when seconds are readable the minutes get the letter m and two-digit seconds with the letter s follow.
8h11
